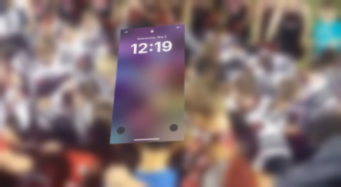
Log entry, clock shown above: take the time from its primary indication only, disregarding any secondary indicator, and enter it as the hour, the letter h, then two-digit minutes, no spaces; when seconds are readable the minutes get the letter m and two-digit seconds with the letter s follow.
12h19
